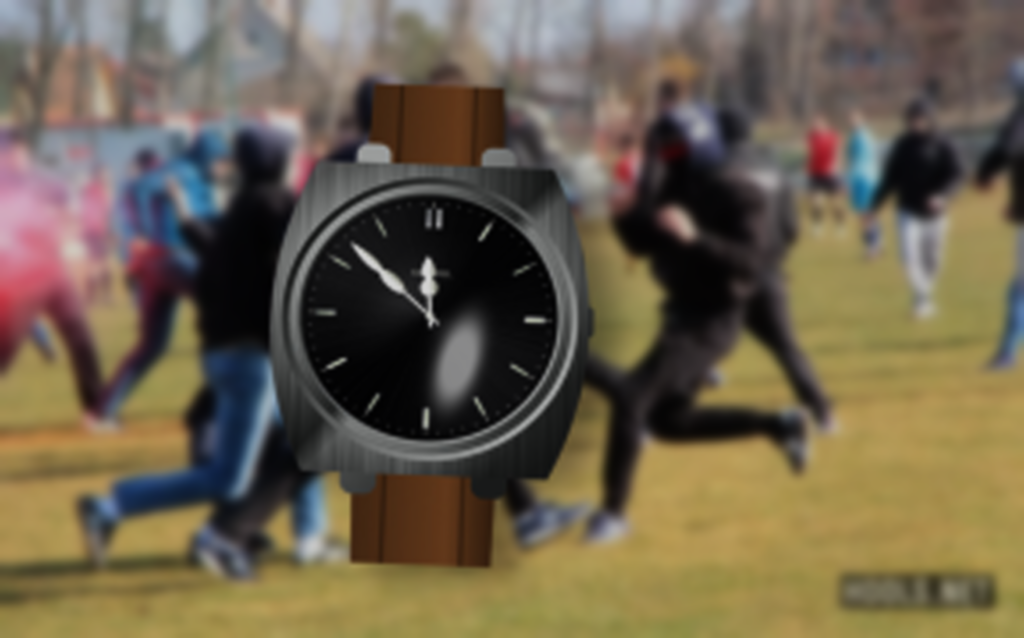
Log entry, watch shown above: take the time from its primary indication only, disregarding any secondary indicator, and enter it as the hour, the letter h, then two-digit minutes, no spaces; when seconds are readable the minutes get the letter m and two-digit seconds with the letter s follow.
11h52
